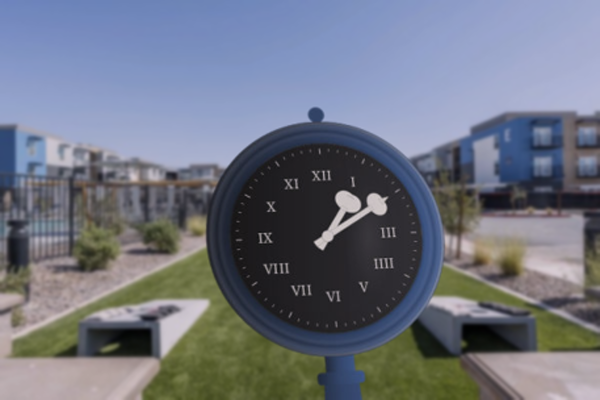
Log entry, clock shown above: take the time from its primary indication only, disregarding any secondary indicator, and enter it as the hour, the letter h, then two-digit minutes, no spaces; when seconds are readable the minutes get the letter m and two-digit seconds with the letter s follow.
1h10
